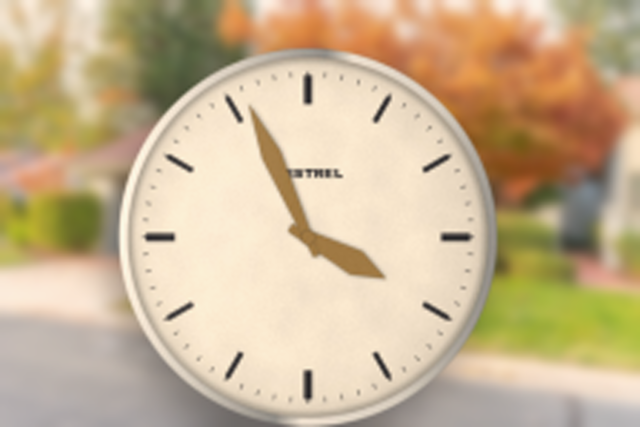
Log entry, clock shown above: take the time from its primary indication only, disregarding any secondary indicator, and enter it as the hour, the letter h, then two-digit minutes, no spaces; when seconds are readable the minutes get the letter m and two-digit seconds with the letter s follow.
3h56
